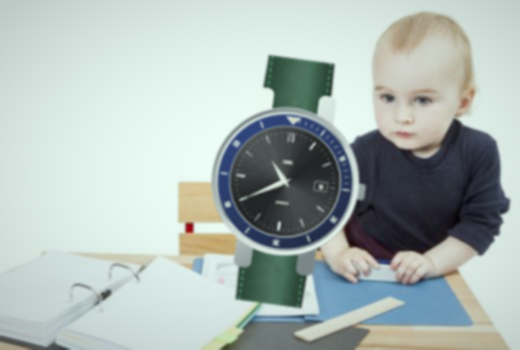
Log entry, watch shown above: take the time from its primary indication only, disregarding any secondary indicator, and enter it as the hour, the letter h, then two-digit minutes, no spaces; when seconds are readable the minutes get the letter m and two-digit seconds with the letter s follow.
10h40
